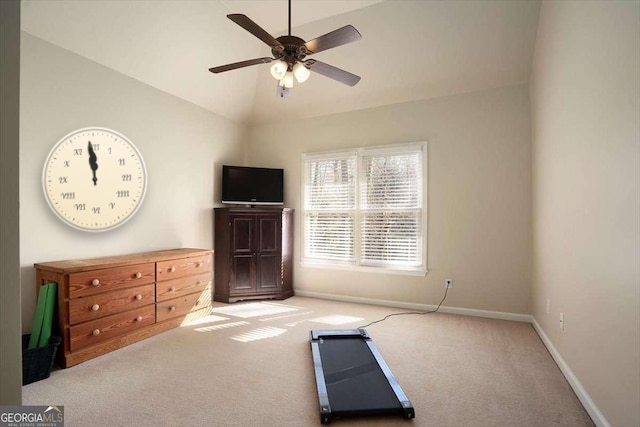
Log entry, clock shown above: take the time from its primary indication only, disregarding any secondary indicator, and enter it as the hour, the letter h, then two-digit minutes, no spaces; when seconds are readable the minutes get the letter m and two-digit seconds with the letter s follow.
11h59
